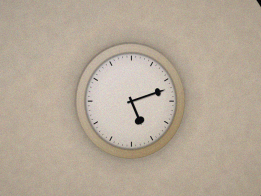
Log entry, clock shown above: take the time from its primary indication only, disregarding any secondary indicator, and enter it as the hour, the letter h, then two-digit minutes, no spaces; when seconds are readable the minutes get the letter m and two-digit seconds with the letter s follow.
5h12
